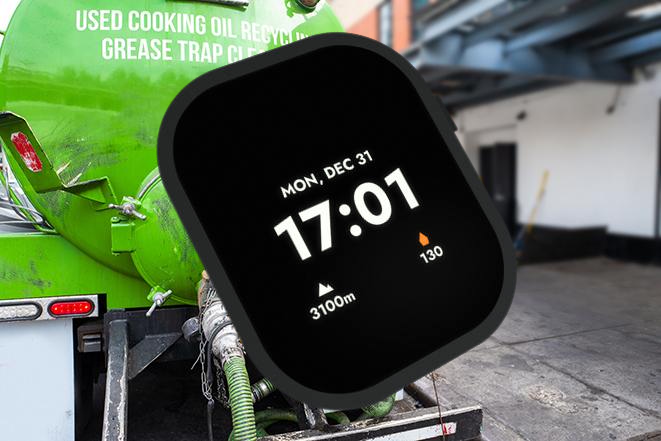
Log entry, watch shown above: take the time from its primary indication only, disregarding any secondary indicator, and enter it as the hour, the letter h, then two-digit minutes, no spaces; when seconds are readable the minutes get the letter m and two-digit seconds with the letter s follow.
17h01
